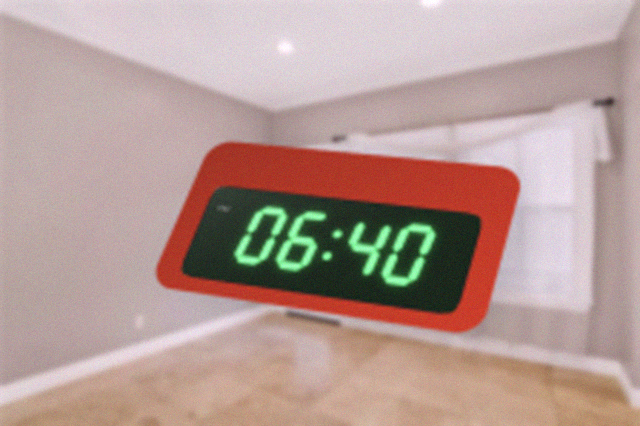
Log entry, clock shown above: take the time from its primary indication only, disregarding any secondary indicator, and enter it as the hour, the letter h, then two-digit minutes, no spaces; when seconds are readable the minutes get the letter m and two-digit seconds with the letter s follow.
6h40
